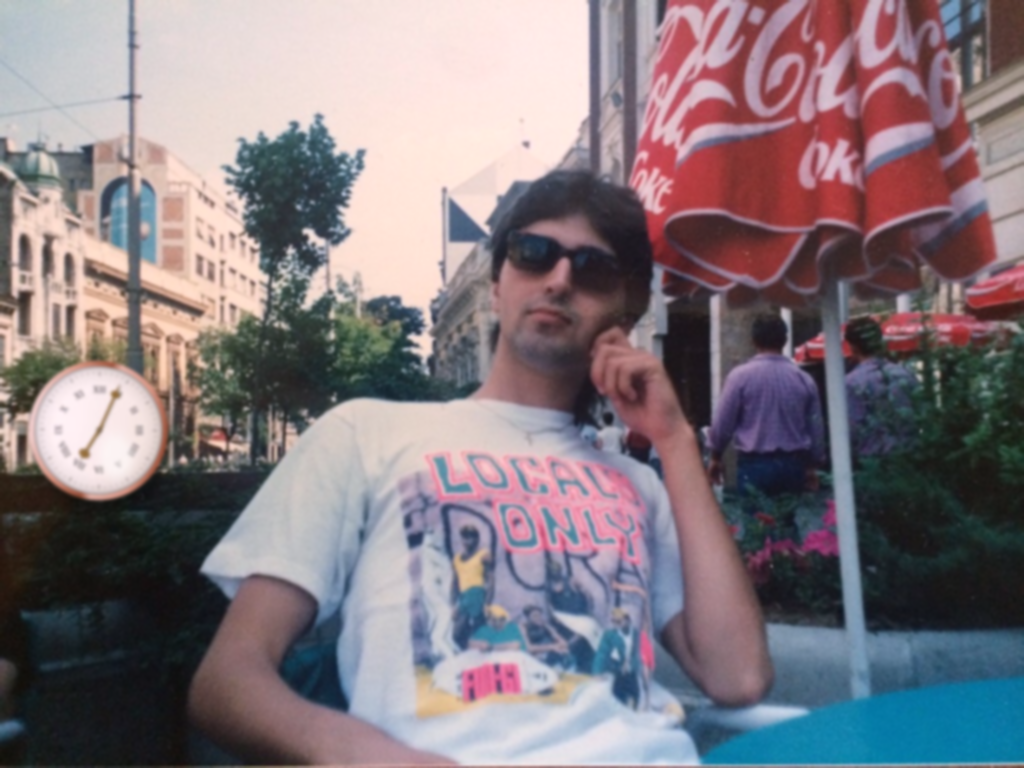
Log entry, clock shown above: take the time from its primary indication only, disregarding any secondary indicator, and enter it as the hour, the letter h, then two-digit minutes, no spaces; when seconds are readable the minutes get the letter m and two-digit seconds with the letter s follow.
7h04
